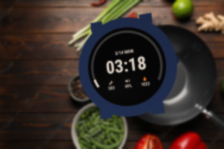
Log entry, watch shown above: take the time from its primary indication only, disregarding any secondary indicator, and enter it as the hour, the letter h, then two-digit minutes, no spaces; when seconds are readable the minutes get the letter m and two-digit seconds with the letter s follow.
3h18
